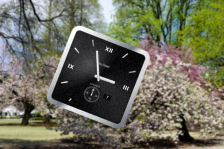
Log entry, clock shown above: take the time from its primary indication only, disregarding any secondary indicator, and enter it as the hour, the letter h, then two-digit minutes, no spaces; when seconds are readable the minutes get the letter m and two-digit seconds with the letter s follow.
2h56
